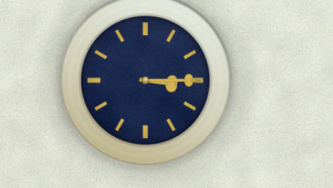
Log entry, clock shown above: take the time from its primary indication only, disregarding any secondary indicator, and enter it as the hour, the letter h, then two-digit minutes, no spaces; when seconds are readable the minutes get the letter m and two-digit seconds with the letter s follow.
3h15
